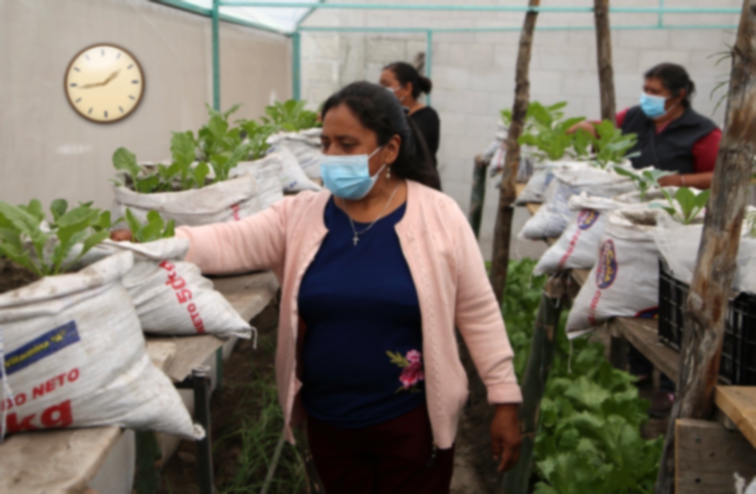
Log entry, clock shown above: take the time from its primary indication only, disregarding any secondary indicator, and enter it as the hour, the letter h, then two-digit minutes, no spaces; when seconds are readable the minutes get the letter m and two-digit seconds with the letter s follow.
1h44
